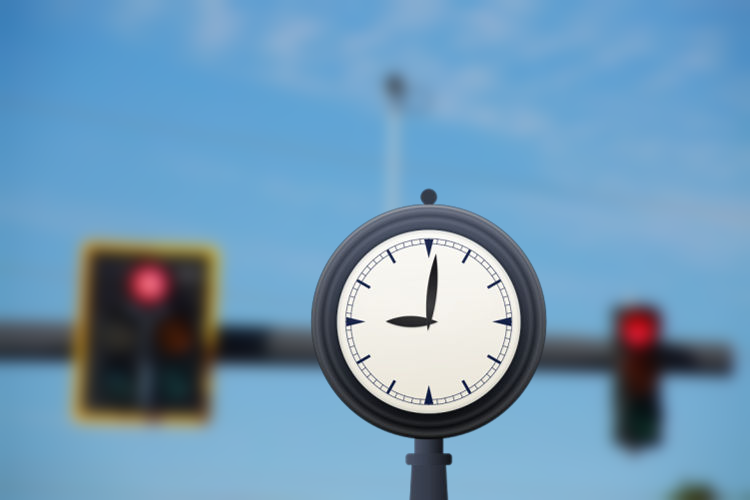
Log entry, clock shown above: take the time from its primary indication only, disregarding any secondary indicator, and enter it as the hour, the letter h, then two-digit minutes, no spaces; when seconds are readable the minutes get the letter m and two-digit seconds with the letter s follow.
9h01
